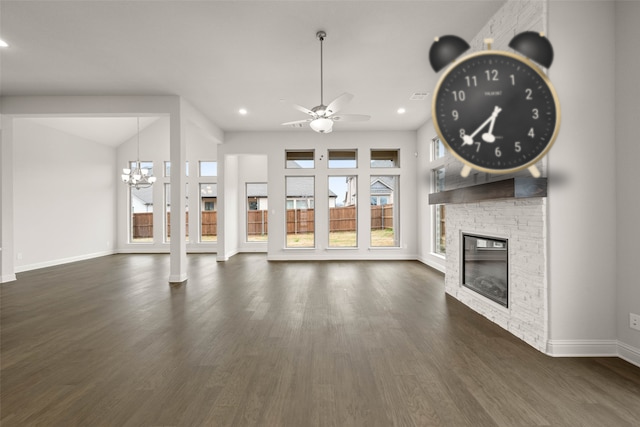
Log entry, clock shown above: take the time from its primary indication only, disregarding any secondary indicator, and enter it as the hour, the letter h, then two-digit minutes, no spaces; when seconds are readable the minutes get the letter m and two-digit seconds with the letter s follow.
6h38
